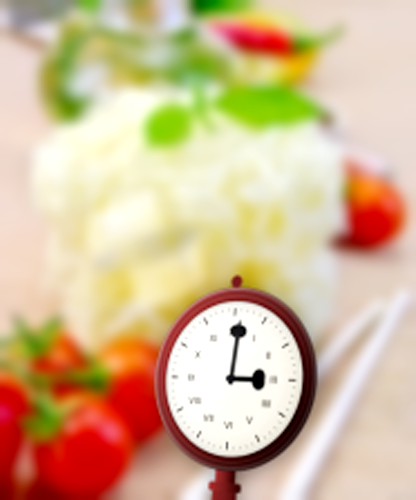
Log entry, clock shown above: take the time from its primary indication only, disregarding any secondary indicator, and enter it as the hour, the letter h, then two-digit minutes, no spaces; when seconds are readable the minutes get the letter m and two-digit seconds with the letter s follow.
3h01
